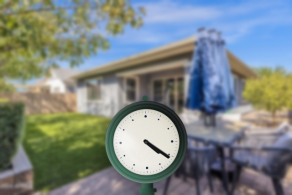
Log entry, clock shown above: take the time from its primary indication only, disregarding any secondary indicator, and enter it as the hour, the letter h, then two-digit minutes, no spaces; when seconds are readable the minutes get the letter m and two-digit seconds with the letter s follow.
4h21
